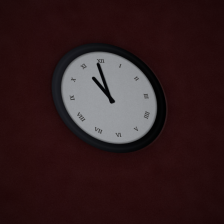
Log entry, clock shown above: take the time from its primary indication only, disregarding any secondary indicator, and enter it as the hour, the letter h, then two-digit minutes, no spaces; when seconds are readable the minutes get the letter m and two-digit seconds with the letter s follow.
10h59
